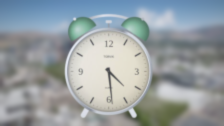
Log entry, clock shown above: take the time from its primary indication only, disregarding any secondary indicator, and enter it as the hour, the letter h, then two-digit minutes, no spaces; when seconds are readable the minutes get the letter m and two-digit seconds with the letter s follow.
4h29
